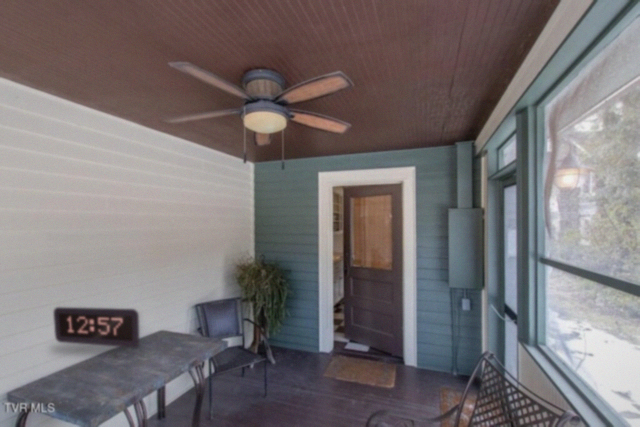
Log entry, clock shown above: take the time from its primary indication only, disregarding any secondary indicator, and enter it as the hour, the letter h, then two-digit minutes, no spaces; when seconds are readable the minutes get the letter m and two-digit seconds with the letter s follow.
12h57
